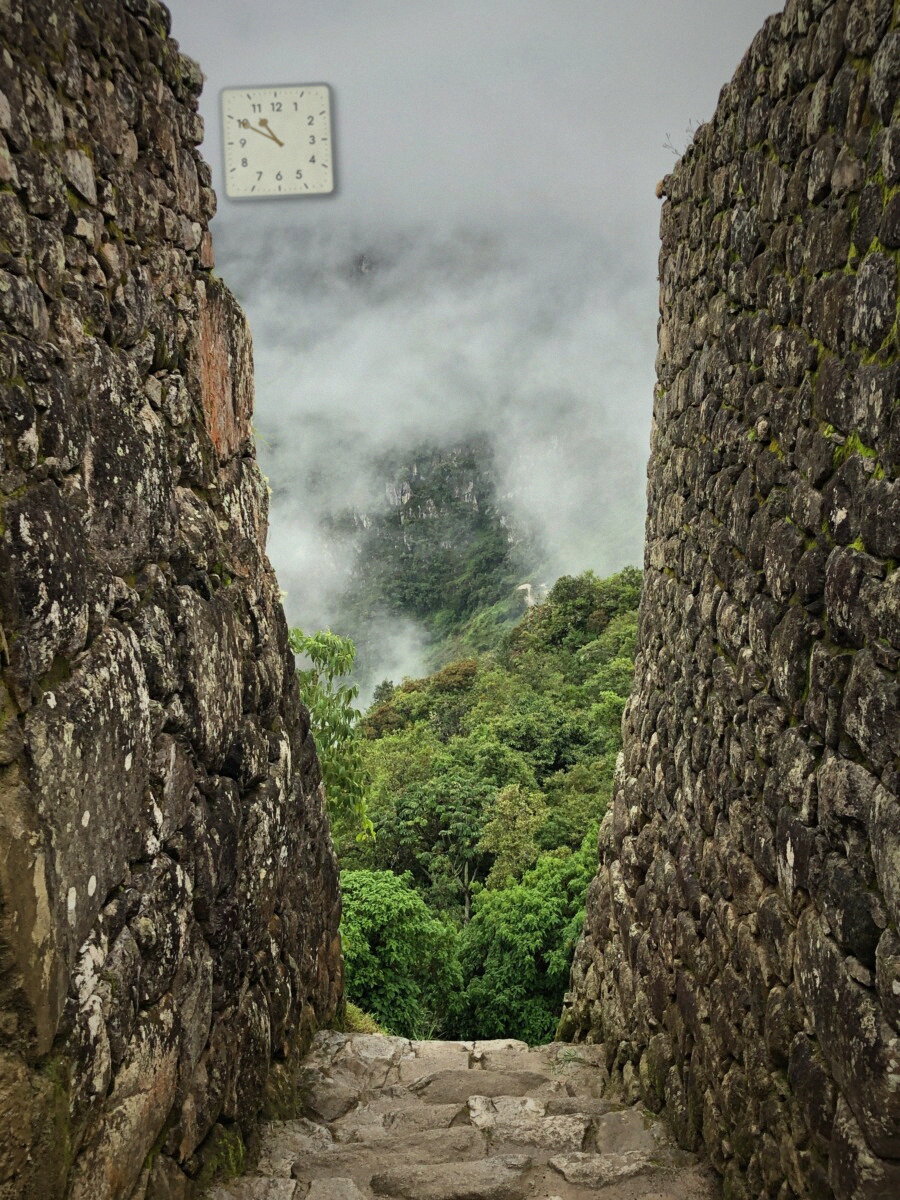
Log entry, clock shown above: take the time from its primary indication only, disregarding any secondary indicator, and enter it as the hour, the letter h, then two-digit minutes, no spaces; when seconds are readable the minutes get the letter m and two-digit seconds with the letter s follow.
10h50
